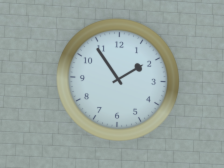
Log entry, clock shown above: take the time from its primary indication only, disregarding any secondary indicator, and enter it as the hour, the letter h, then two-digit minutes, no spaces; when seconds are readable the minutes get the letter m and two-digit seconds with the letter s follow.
1h54
